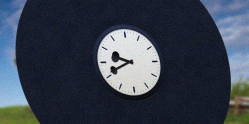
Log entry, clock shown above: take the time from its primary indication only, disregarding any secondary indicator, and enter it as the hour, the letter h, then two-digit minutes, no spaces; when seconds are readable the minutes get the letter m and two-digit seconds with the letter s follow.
9h41
